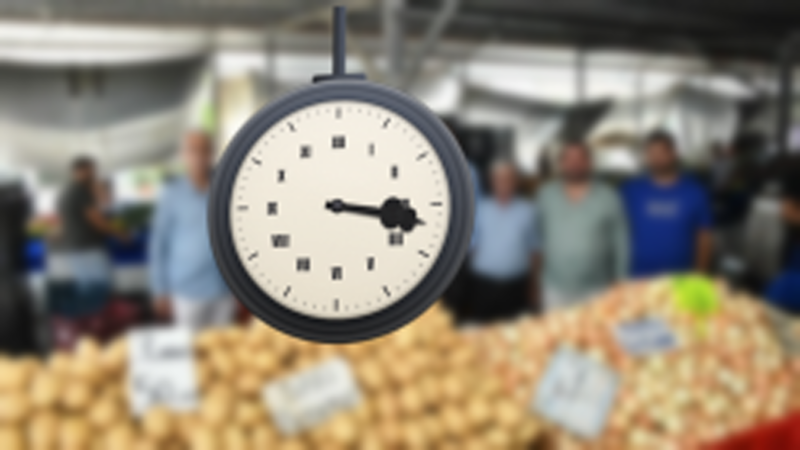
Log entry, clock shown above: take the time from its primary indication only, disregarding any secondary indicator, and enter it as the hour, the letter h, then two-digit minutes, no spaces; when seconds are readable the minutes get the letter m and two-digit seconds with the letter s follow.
3h17
